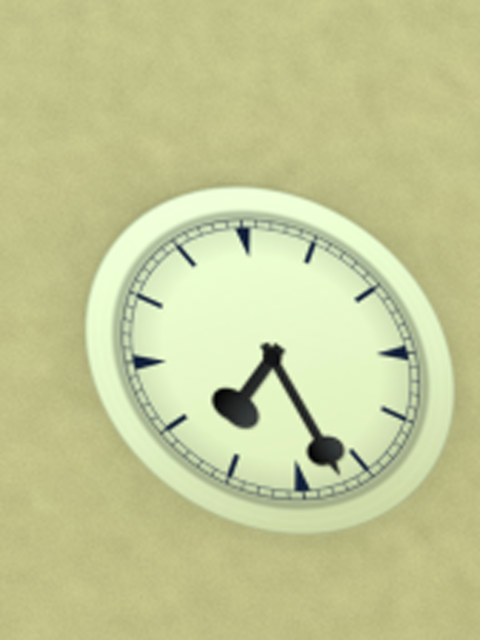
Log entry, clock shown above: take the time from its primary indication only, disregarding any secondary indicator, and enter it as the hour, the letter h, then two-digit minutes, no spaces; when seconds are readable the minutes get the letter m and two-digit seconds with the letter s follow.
7h27
